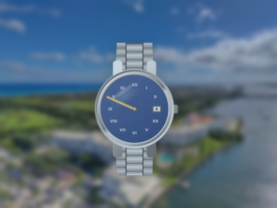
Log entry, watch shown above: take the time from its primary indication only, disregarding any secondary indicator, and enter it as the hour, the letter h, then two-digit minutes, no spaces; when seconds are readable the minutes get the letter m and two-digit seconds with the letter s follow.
9h49
